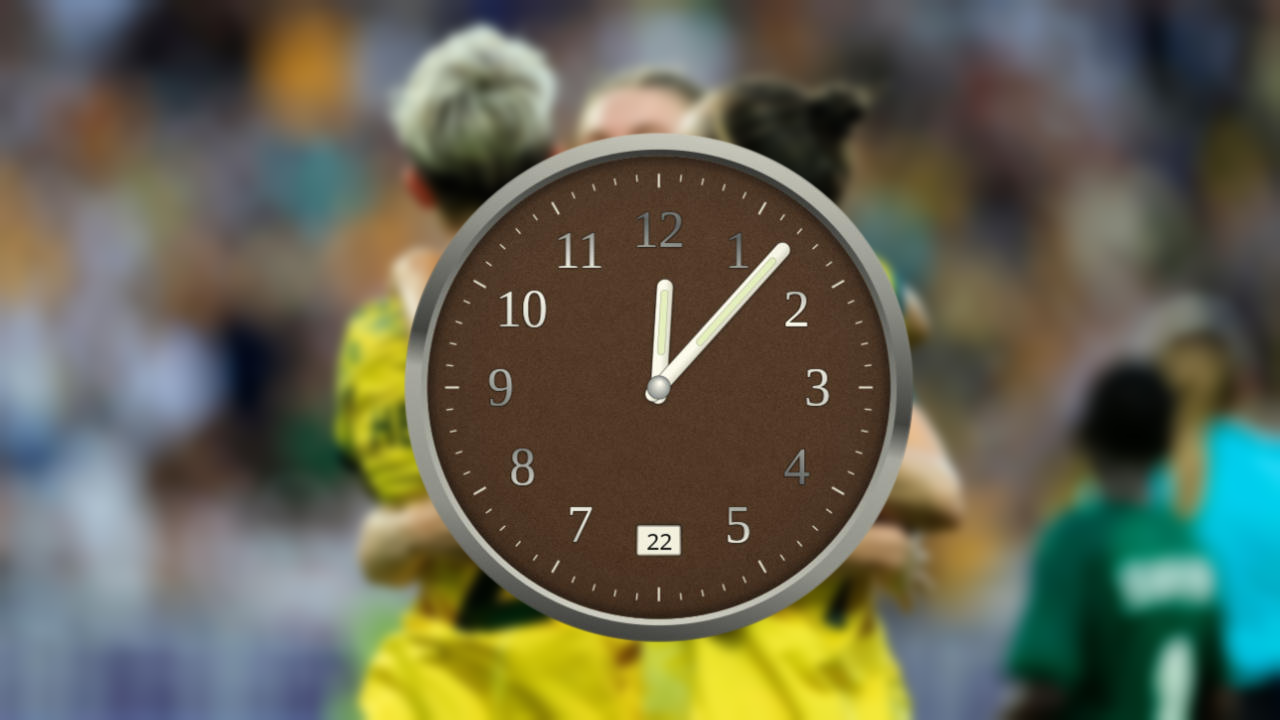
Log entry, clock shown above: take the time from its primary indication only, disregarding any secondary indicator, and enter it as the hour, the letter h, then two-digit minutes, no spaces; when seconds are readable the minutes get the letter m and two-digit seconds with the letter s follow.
12h07
